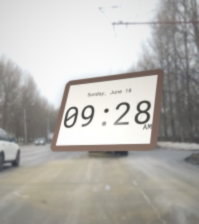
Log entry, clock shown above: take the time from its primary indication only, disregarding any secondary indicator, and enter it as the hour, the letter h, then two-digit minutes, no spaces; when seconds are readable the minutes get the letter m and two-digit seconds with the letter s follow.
9h28
